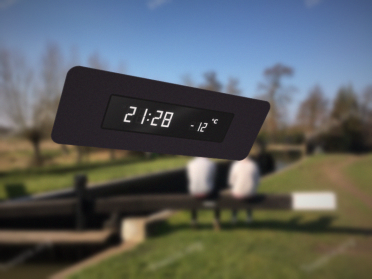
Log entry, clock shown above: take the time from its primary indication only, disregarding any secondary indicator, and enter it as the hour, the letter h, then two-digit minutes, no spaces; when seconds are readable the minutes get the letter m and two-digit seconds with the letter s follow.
21h28
